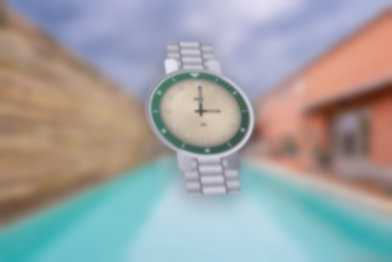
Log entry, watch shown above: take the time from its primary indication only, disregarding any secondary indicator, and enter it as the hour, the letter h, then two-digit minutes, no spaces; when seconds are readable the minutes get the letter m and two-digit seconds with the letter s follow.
3h01
